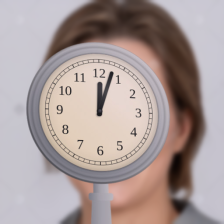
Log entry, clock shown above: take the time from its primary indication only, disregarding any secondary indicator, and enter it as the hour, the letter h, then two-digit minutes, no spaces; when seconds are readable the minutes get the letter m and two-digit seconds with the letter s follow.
12h03
